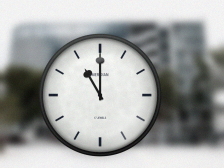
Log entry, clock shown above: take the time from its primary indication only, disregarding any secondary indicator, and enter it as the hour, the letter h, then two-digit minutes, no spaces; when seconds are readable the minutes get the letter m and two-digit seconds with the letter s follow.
11h00
